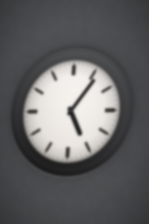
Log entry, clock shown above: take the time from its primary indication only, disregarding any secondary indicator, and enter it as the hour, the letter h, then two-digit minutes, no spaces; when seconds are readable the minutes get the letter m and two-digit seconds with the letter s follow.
5h06
